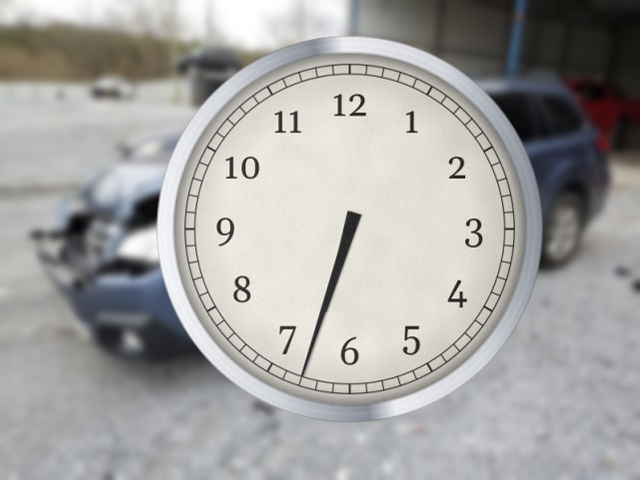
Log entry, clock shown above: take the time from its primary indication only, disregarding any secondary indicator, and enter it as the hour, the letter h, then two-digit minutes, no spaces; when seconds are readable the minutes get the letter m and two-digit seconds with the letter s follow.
6h33
